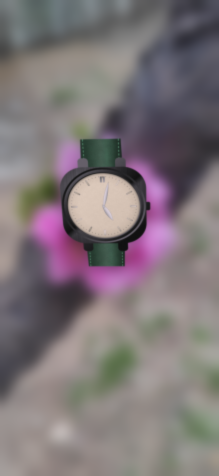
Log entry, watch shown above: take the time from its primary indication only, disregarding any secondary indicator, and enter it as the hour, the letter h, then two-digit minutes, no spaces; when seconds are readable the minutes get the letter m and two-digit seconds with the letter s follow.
5h02
